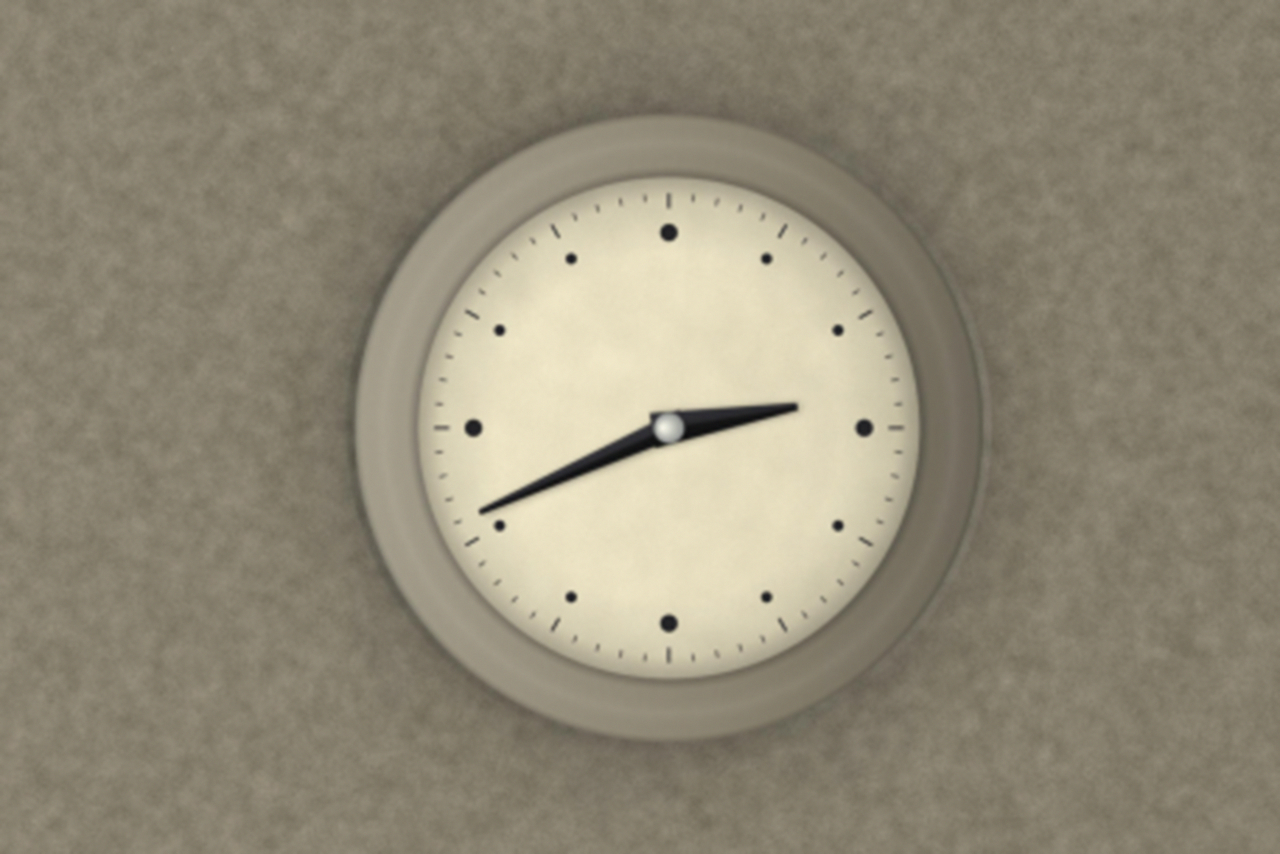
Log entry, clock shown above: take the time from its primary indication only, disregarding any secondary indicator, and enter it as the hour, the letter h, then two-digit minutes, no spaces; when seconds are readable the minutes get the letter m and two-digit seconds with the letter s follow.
2h41
